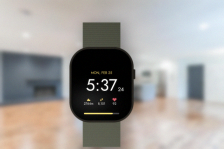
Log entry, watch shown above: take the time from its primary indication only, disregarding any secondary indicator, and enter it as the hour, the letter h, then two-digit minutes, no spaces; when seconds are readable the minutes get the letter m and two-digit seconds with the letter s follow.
5h37
